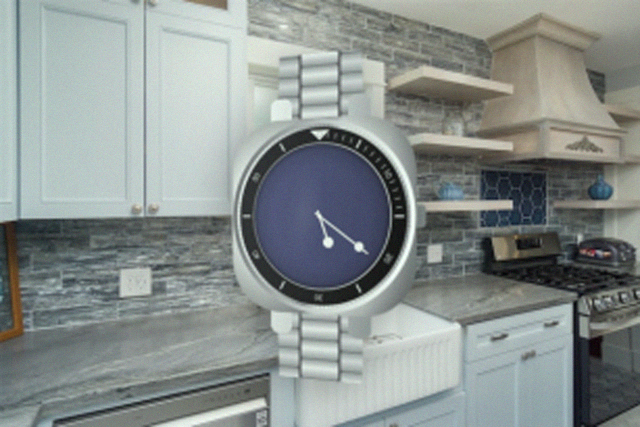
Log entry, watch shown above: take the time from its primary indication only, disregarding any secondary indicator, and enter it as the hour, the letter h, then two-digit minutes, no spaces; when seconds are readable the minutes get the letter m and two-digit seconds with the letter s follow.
5h21
